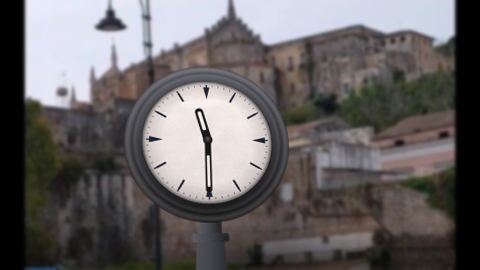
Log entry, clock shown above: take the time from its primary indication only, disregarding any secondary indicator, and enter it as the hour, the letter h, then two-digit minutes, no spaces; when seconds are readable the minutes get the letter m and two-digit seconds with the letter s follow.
11h30
